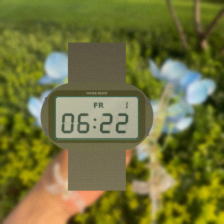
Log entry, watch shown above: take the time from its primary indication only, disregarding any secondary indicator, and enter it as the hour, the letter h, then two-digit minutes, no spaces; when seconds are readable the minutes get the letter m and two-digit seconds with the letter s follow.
6h22
